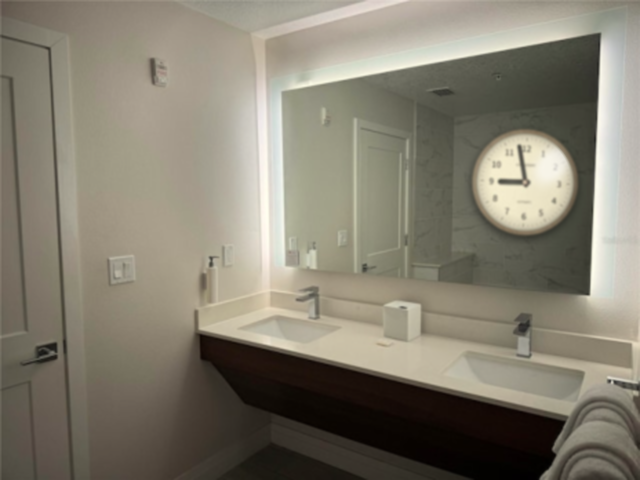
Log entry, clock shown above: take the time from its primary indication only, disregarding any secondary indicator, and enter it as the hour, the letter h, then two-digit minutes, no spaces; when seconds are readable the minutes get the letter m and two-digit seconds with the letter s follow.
8h58
